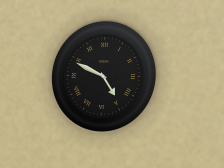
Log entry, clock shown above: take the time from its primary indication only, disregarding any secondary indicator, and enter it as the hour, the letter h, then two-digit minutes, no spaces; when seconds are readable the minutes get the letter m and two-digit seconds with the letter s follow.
4h49
